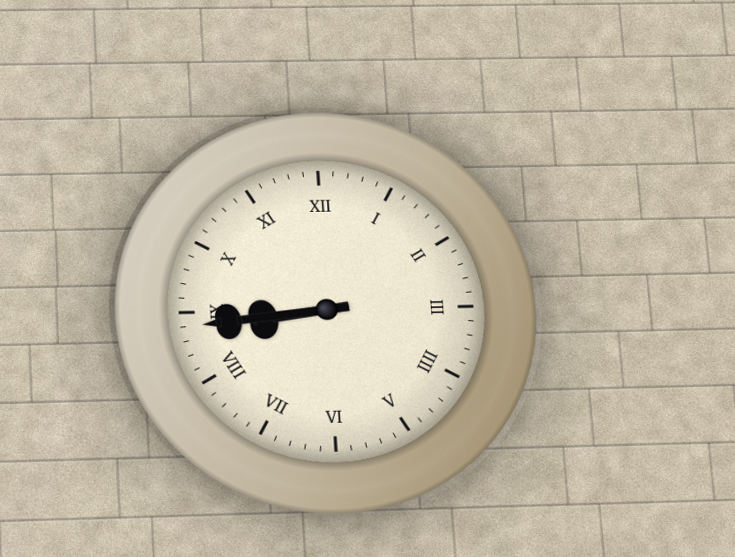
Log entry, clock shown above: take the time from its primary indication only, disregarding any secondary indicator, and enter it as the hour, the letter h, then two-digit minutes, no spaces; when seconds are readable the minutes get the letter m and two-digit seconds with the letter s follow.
8h44
